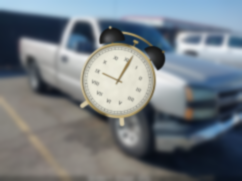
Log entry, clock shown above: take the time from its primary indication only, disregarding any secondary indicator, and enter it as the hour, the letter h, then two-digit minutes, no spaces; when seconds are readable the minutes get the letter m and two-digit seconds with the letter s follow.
9h01
